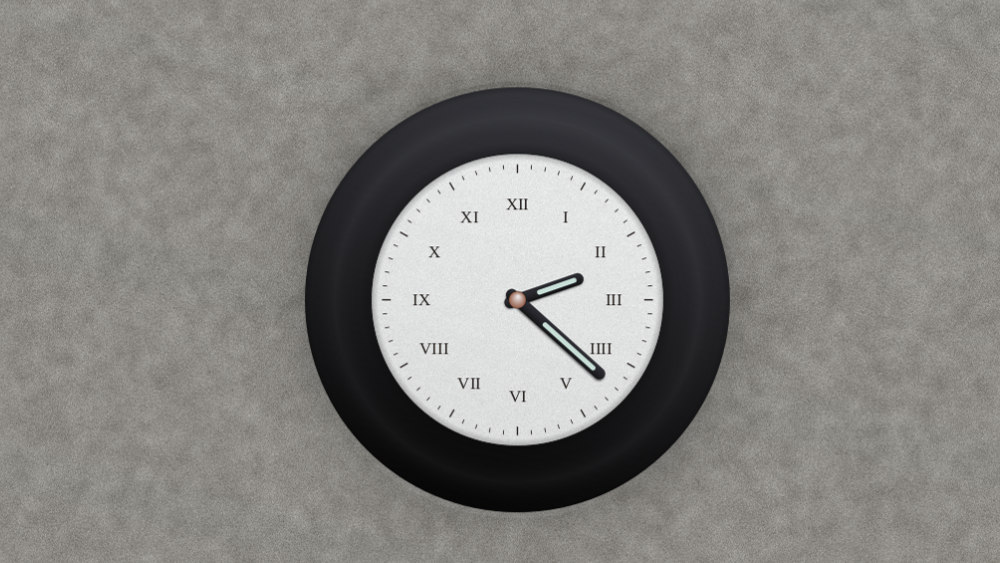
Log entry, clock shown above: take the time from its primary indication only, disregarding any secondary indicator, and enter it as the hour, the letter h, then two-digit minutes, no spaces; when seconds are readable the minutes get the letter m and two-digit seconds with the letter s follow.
2h22
